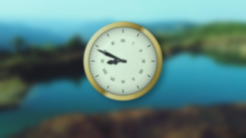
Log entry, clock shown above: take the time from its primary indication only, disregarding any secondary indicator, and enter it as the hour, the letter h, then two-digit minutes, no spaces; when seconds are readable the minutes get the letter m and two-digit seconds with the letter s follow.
8h49
